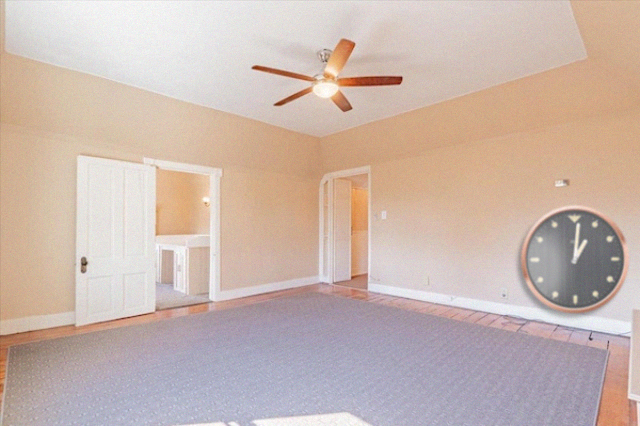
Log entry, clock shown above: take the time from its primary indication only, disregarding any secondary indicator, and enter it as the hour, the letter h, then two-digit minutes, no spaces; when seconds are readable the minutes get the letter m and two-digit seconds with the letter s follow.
1h01
